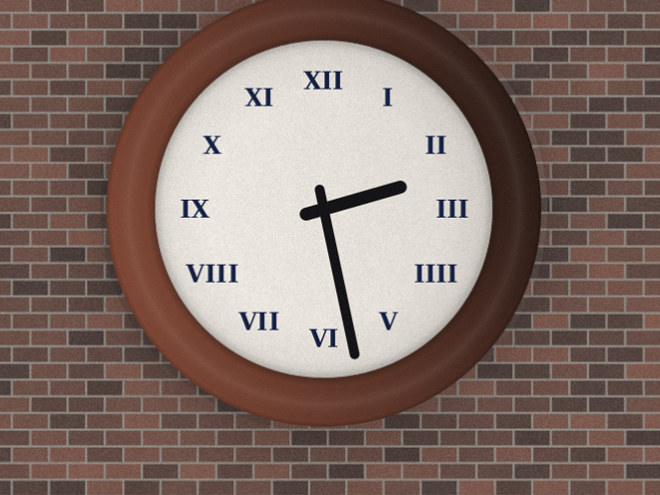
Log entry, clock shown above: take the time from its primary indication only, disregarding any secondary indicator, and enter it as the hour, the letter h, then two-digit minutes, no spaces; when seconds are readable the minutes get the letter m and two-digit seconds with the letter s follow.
2h28
